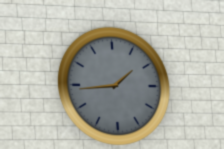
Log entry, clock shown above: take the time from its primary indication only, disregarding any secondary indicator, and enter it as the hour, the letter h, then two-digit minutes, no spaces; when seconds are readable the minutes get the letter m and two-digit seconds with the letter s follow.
1h44
